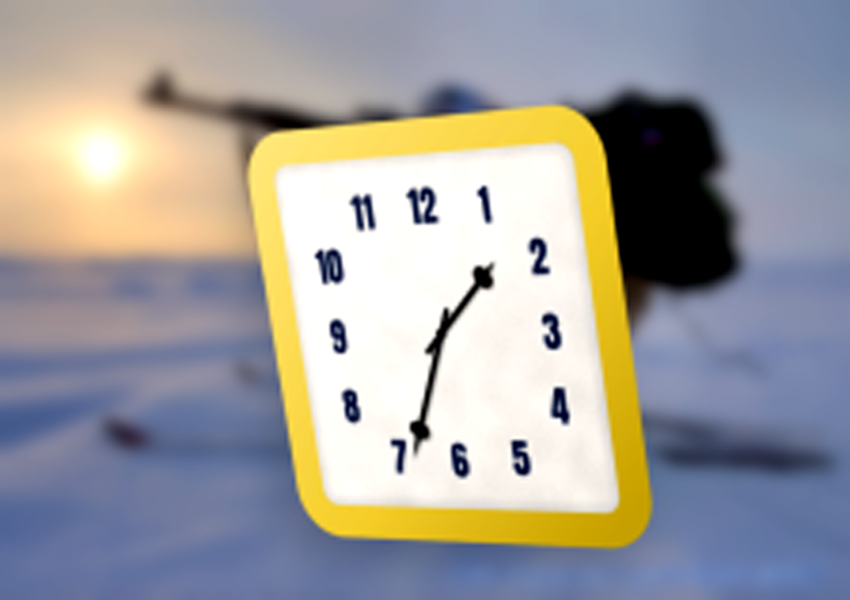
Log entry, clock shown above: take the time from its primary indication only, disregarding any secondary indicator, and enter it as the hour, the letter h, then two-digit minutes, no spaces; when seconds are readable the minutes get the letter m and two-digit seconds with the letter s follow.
1h34
